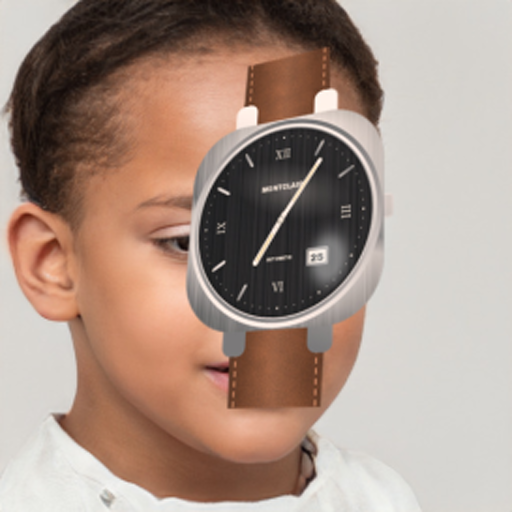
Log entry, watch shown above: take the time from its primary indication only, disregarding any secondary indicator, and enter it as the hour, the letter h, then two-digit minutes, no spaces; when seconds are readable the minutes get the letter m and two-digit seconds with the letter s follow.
7h06
